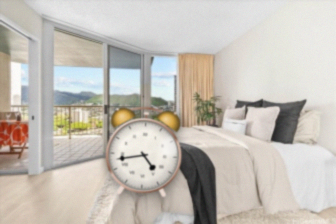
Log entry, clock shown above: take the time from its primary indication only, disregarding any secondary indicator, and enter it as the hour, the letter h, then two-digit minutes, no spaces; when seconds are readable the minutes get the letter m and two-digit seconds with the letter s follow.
4h43
